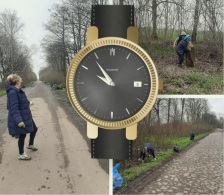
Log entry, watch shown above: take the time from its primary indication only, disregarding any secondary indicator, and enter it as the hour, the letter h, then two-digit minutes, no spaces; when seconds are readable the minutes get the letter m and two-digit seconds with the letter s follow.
9h54
